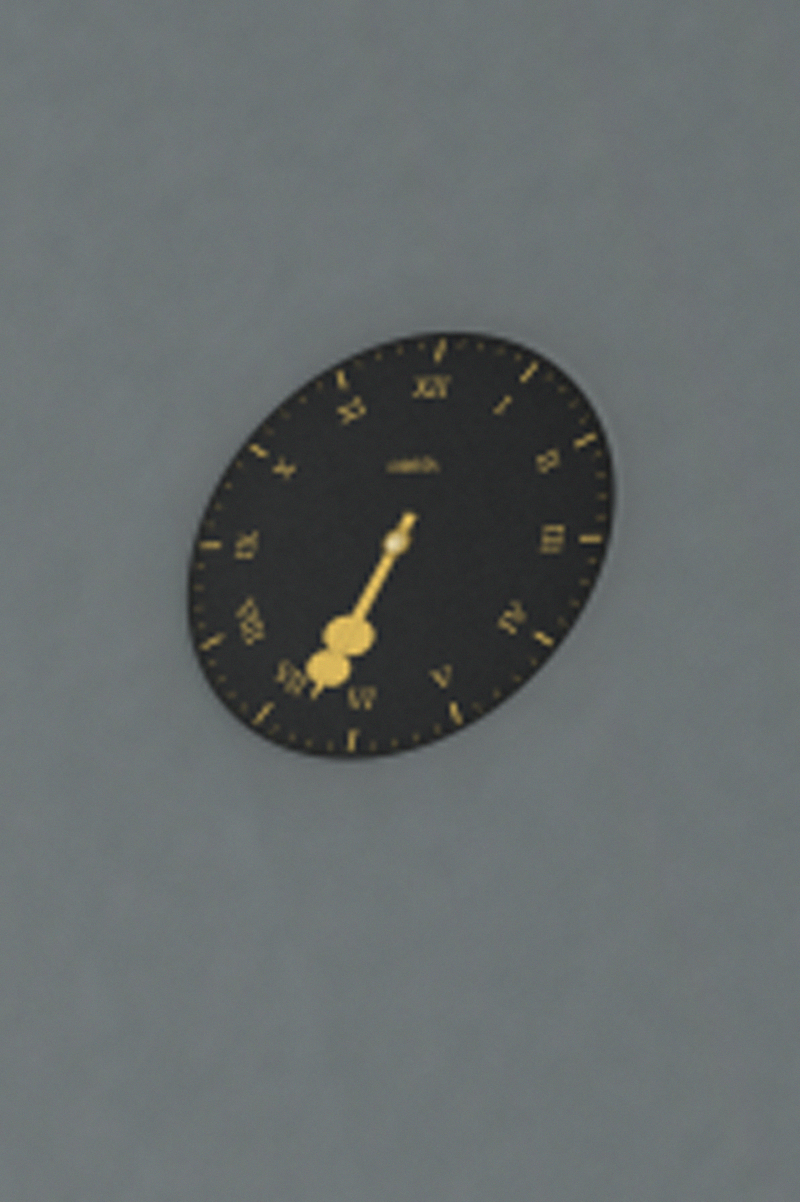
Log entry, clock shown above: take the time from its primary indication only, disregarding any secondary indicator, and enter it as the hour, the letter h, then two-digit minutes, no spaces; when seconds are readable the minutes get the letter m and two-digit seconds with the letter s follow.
6h33
